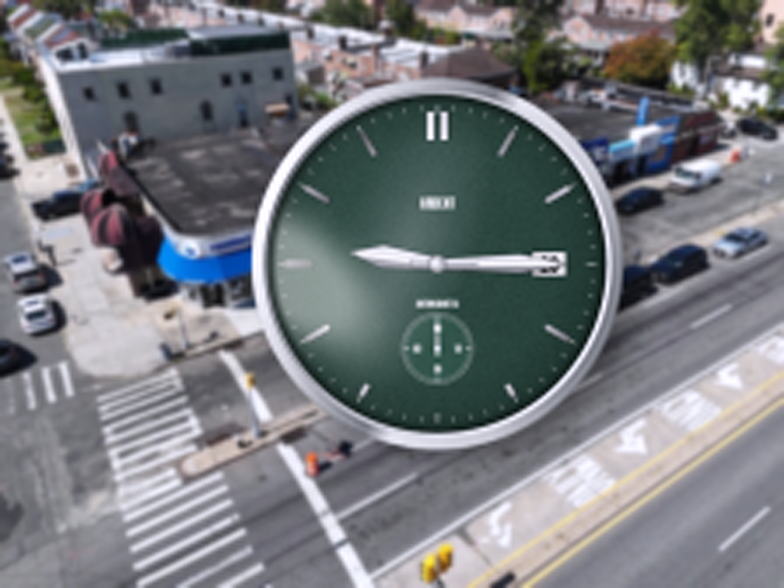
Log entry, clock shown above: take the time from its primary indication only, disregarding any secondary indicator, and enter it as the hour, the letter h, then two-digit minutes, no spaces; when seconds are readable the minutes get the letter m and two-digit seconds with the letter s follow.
9h15
